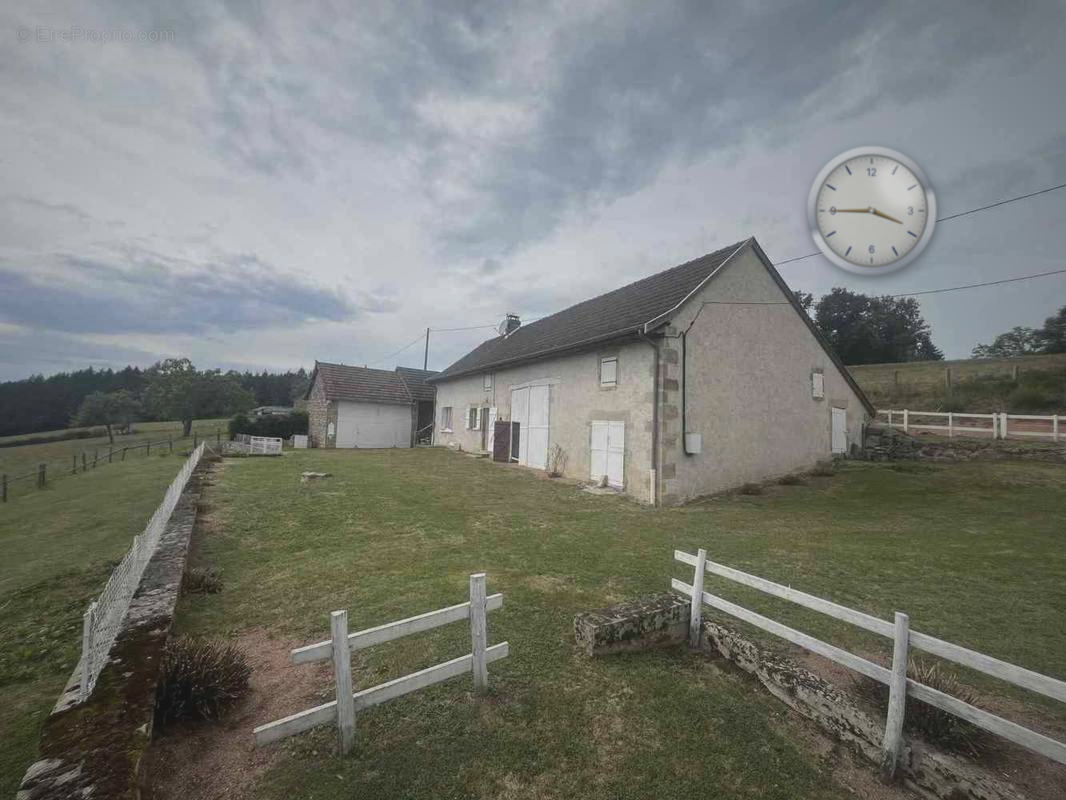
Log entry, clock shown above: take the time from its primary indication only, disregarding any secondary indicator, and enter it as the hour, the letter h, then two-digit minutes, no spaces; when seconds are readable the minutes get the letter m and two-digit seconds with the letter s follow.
3h45
